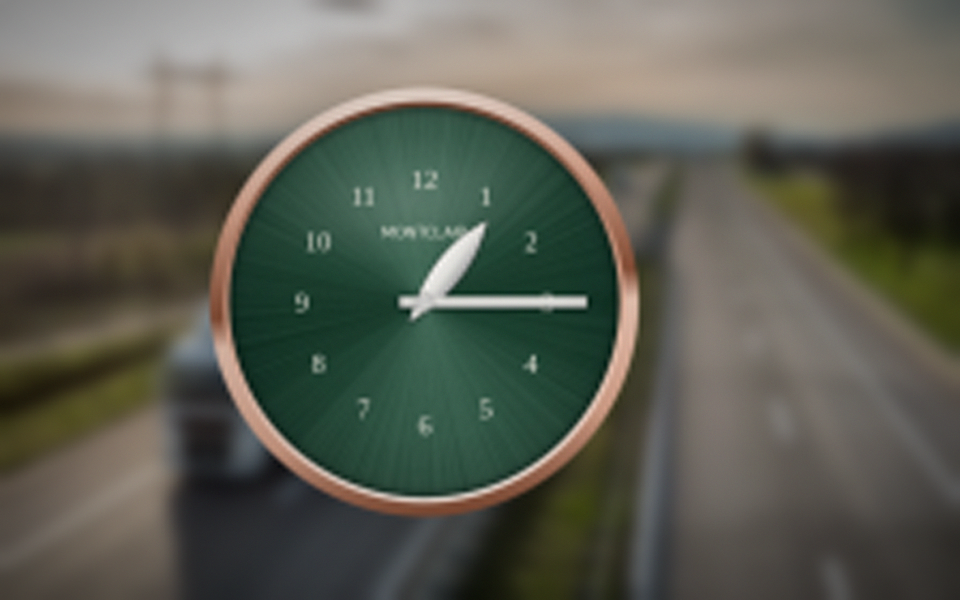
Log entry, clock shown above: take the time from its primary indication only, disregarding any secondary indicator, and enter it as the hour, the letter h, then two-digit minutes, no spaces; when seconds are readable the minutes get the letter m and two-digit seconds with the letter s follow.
1h15
